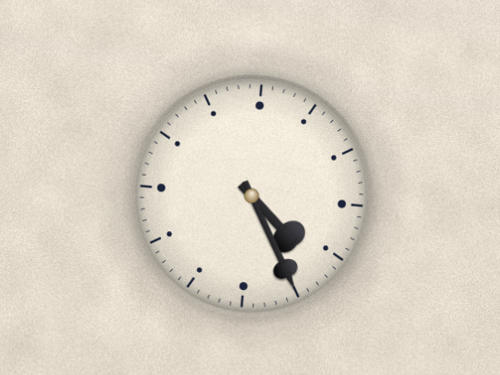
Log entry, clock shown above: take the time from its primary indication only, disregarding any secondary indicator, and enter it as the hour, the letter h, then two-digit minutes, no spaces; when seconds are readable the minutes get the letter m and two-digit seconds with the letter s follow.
4h25
